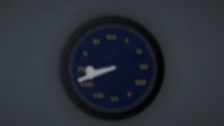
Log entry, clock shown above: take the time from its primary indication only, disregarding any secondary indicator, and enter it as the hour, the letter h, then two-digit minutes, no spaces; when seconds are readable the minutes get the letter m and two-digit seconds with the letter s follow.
8h42
